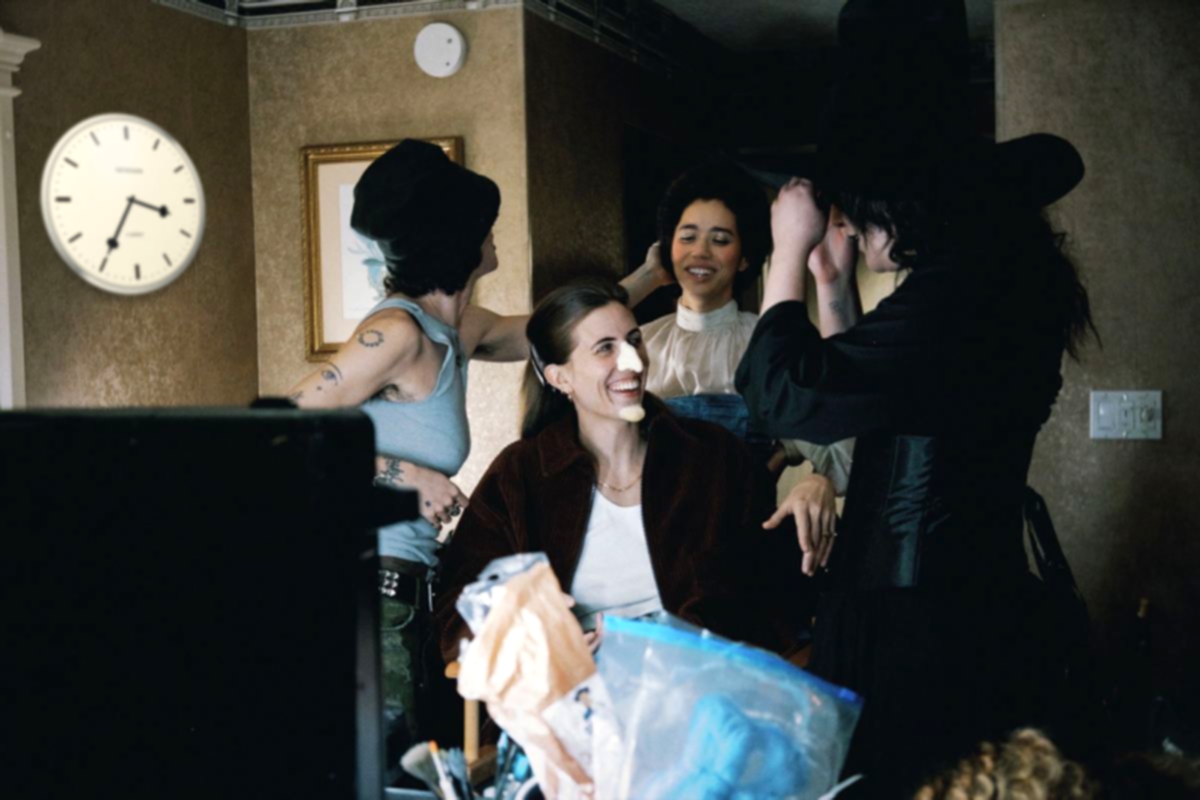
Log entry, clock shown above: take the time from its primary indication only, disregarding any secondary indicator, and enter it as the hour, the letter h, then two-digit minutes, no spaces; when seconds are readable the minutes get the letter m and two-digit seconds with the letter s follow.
3h35
